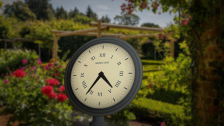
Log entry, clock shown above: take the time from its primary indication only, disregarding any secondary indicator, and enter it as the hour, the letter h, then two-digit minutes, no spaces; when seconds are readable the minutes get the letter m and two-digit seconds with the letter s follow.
4h36
